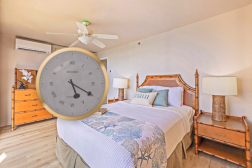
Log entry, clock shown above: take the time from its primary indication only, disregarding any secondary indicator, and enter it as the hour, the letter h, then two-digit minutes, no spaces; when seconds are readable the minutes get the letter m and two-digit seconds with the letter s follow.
5h20
